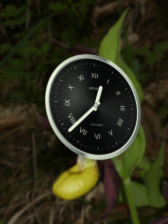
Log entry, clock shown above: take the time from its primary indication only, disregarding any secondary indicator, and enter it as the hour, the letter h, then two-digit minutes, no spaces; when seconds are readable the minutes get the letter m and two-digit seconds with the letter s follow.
12h38
